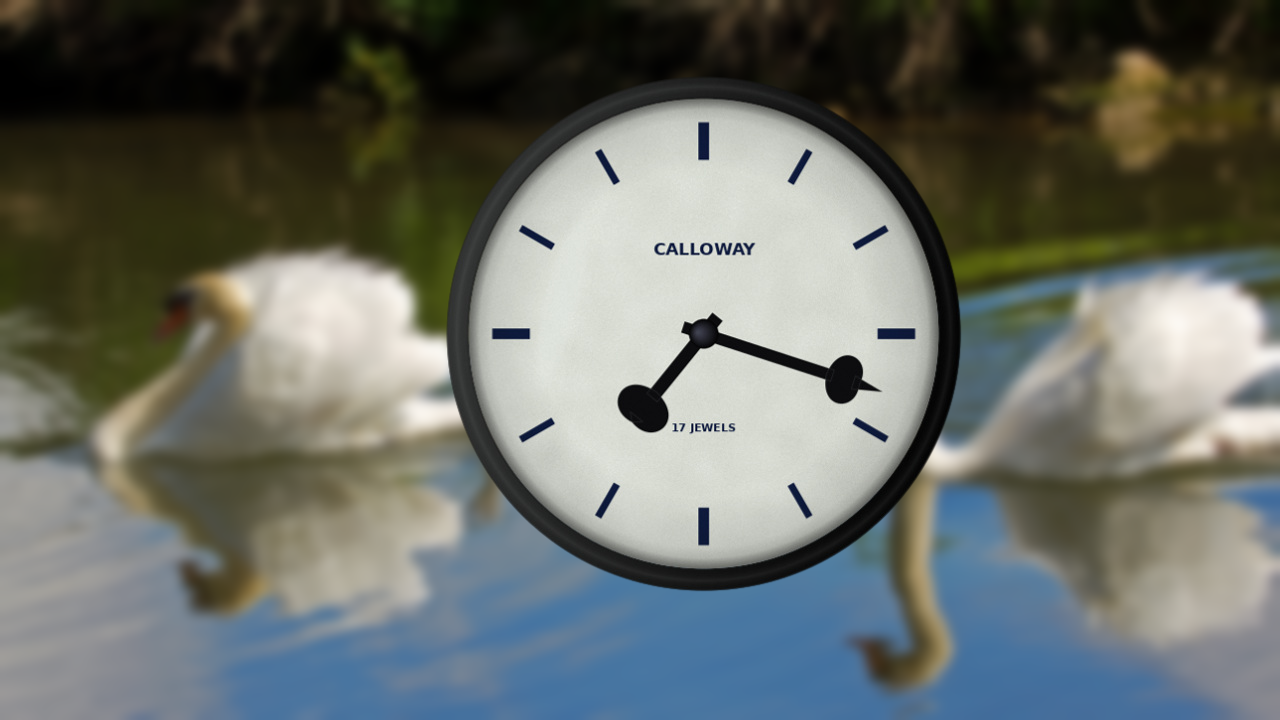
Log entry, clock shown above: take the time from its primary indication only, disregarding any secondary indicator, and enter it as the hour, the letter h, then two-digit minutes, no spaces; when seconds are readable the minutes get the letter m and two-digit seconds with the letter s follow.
7h18
